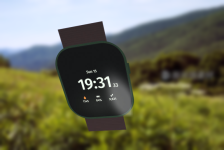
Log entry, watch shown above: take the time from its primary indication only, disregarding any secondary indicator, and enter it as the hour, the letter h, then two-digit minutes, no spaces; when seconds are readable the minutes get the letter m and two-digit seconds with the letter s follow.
19h31
